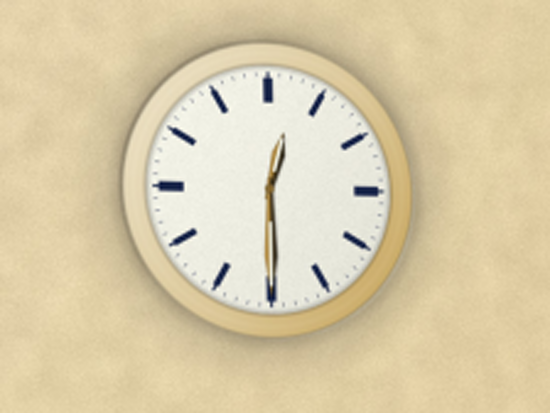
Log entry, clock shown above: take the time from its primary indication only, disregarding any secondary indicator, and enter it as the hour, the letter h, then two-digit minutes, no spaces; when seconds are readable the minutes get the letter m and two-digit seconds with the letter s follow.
12h30
